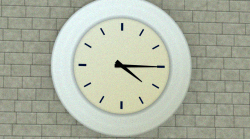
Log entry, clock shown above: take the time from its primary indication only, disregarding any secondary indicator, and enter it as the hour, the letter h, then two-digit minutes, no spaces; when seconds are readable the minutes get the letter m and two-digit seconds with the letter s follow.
4h15
